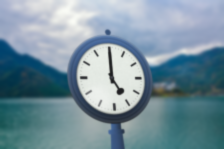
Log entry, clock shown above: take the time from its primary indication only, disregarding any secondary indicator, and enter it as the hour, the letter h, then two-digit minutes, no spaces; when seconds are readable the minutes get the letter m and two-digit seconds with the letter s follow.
5h00
